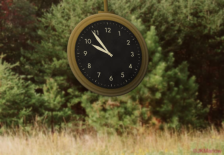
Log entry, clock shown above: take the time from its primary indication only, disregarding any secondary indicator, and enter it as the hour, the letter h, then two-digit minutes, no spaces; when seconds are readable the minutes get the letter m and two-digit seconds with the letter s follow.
9h54
